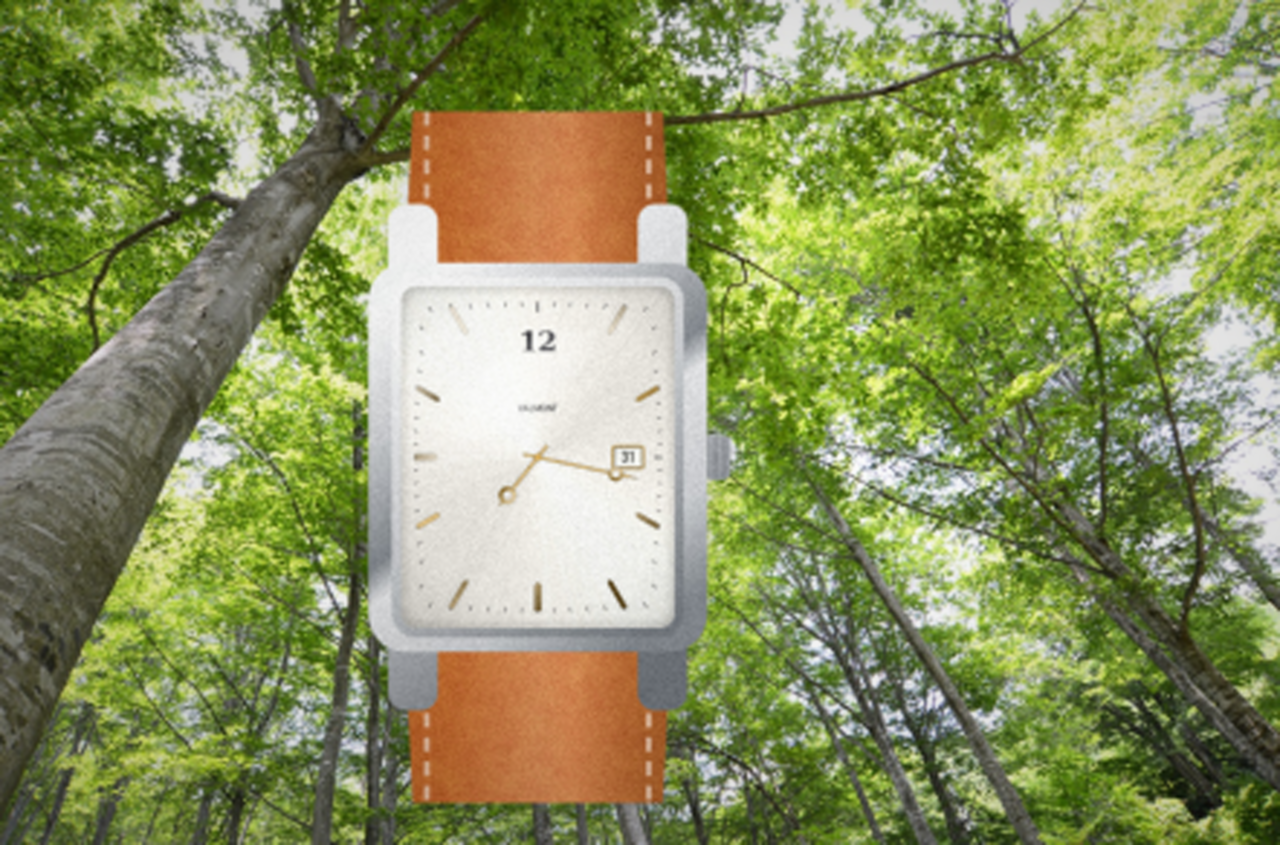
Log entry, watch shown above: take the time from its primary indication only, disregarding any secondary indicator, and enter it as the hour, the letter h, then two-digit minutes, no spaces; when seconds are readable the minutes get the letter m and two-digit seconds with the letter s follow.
7h17
